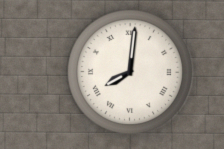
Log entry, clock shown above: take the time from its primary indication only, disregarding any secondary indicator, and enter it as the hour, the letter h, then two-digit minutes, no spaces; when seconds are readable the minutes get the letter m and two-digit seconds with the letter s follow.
8h01
